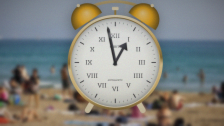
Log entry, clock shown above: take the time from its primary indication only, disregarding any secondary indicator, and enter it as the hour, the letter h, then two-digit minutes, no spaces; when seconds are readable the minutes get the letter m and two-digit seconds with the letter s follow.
12h58
